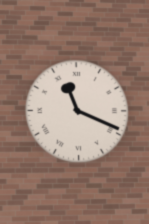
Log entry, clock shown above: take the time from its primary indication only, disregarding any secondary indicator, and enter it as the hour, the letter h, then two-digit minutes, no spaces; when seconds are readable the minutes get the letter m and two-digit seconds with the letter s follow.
11h19
